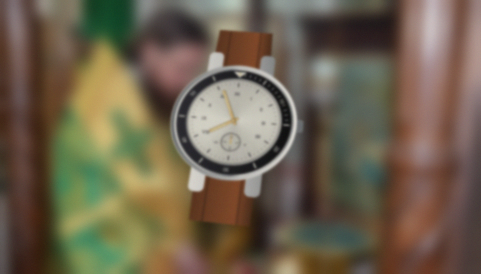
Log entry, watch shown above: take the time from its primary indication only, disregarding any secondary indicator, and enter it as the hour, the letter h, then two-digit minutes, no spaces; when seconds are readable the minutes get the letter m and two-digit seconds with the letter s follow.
7h56
